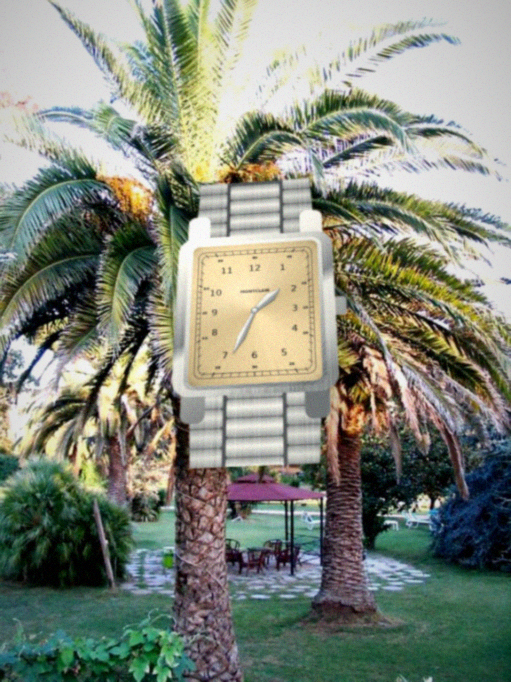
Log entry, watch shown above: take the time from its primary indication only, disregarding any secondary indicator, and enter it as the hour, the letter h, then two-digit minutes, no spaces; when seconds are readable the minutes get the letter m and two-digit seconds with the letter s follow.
1h34
